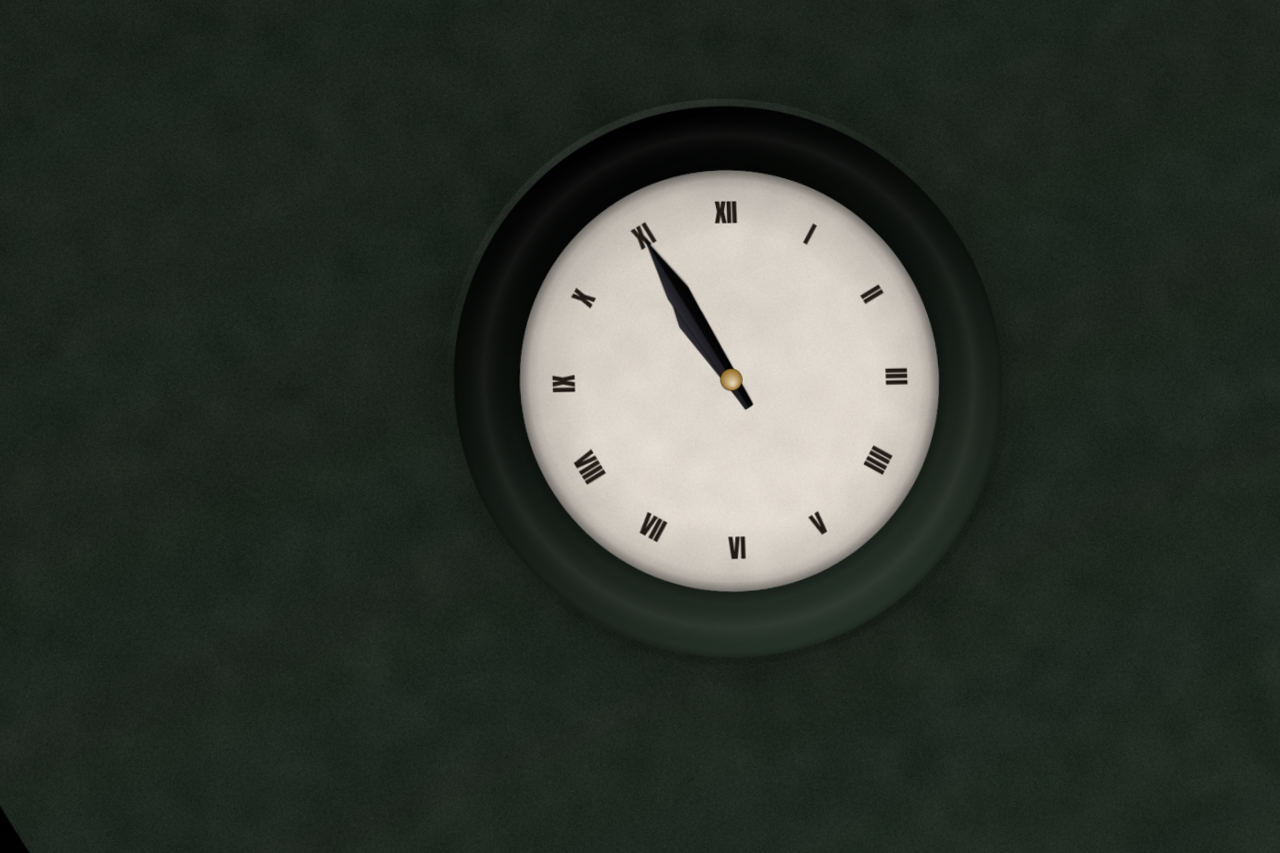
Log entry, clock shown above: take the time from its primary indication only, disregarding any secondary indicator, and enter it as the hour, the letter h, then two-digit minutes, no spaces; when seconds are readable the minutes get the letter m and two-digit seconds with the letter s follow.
10h55
